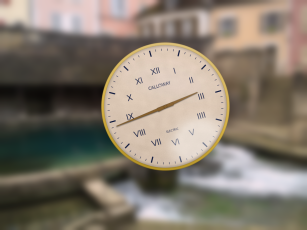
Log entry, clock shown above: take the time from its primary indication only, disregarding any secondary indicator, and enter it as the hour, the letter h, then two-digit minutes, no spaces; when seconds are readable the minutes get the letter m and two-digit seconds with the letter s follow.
2h44
